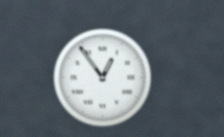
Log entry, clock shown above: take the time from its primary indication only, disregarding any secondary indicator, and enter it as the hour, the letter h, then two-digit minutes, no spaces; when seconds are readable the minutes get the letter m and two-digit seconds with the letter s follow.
12h54
